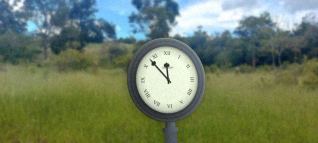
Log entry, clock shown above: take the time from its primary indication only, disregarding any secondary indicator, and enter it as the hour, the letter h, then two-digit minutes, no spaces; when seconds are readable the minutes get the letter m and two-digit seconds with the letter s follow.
11h53
